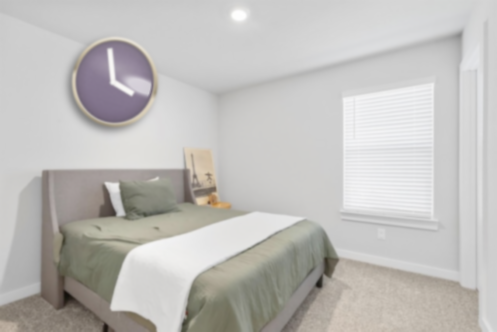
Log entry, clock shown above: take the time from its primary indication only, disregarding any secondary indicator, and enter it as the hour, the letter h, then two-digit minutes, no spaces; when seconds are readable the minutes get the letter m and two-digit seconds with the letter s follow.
3h59
